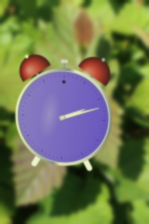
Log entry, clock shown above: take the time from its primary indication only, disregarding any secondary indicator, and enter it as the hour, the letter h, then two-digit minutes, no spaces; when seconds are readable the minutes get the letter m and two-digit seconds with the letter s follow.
2h12
